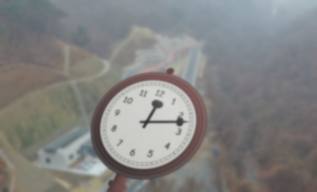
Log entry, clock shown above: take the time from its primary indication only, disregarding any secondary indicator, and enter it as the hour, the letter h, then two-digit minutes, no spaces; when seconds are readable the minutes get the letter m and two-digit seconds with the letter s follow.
12h12
